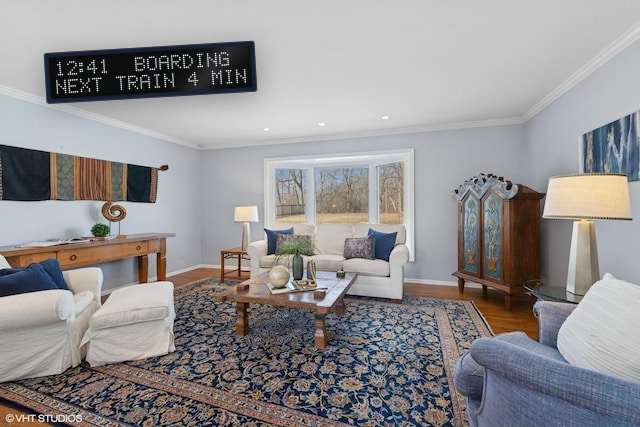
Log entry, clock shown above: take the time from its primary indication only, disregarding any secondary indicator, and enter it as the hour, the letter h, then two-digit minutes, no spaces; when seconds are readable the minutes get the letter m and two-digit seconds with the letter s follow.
12h41
